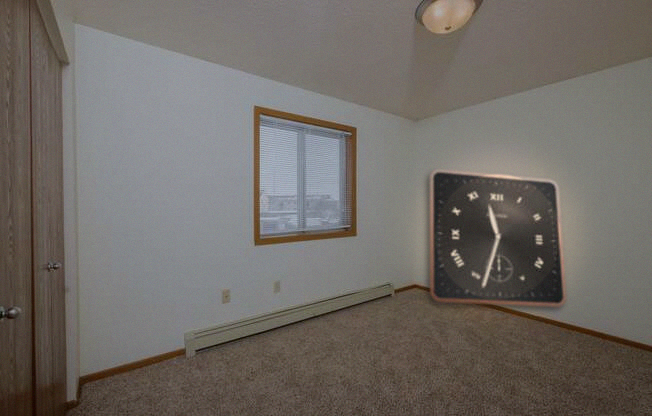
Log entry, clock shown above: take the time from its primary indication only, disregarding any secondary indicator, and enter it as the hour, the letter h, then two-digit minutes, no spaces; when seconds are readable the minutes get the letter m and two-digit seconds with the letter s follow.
11h33
